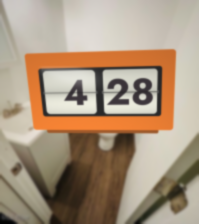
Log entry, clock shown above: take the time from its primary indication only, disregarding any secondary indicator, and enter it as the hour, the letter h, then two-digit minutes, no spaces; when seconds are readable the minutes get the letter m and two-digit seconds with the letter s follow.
4h28
